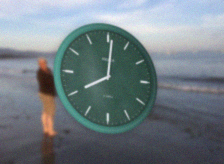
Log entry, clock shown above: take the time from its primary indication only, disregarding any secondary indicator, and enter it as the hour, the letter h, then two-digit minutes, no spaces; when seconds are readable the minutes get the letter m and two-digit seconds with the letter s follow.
8h01
